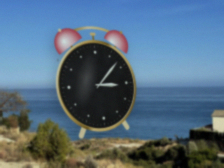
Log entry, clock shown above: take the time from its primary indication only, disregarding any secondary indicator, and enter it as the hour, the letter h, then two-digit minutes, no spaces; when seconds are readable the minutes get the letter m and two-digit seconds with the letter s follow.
3h08
